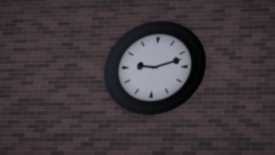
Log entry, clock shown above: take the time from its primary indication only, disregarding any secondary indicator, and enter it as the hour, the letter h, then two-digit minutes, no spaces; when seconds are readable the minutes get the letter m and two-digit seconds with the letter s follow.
9h12
